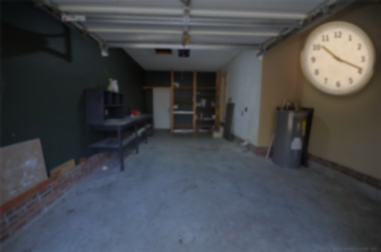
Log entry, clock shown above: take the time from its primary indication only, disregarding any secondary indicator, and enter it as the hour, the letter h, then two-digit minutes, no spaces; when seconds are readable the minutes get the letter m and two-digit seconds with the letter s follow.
10h19
